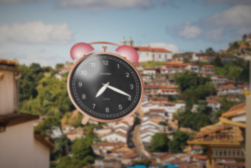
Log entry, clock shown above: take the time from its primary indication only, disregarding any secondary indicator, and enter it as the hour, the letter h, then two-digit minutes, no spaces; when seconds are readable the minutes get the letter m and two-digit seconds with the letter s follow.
7h19
